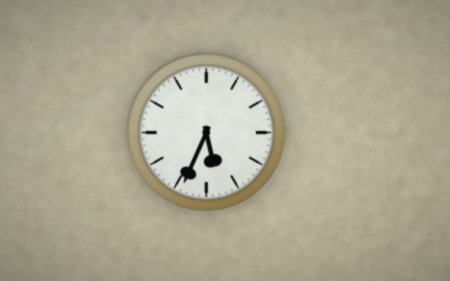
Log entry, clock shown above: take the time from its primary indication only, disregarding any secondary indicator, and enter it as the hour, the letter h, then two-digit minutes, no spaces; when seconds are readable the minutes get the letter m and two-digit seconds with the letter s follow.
5h34
